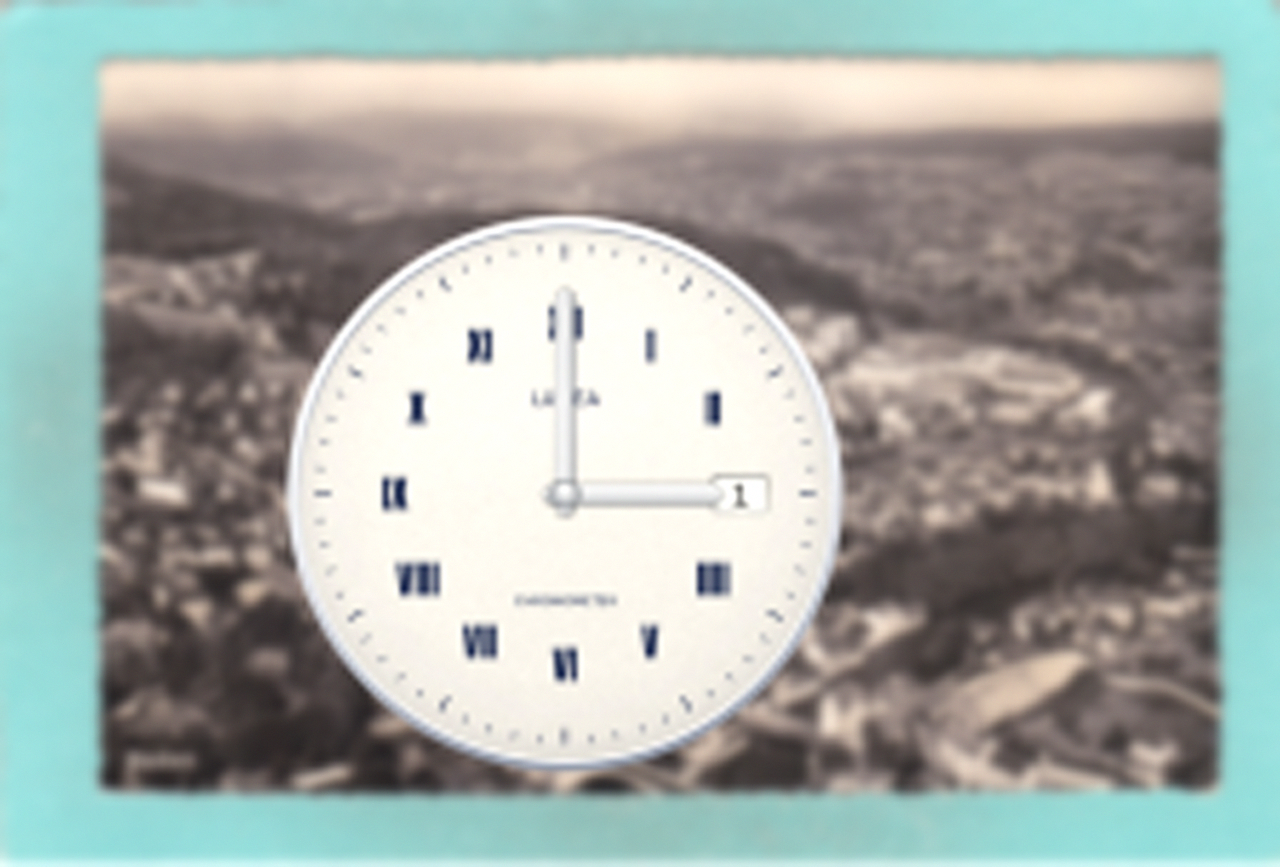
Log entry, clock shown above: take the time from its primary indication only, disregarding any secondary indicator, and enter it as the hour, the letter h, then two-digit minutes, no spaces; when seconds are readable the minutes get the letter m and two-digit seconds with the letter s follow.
3h00
